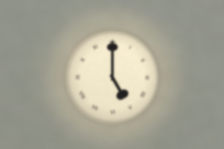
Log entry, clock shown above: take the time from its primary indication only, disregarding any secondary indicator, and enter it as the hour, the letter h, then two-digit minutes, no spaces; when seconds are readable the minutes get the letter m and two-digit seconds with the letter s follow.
5h00
